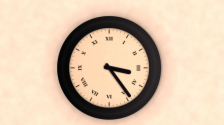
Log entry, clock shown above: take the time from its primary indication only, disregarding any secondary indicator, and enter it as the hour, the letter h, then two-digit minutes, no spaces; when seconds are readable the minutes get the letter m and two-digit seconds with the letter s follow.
3h24
